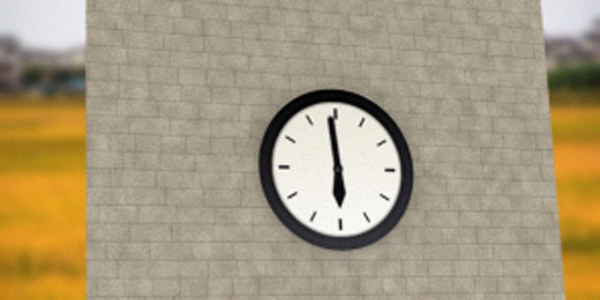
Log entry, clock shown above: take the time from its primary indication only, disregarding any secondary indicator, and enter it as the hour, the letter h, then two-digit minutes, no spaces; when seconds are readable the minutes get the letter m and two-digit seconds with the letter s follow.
5h59
